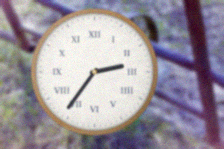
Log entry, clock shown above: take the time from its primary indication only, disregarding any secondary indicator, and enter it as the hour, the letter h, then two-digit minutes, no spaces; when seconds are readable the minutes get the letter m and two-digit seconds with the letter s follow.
2h36
